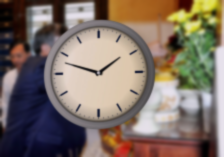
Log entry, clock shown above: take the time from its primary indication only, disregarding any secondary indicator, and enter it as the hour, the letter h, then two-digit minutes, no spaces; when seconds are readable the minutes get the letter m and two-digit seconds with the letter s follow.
1h48
